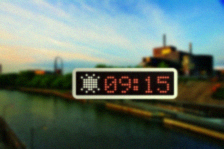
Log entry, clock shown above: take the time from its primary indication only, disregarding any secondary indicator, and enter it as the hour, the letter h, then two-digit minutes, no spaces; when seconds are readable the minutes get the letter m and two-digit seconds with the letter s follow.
9h15
